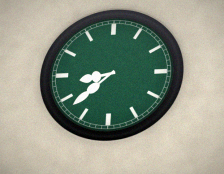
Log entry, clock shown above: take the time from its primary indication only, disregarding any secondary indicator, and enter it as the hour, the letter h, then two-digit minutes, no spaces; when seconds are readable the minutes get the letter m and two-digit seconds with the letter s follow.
8h38
